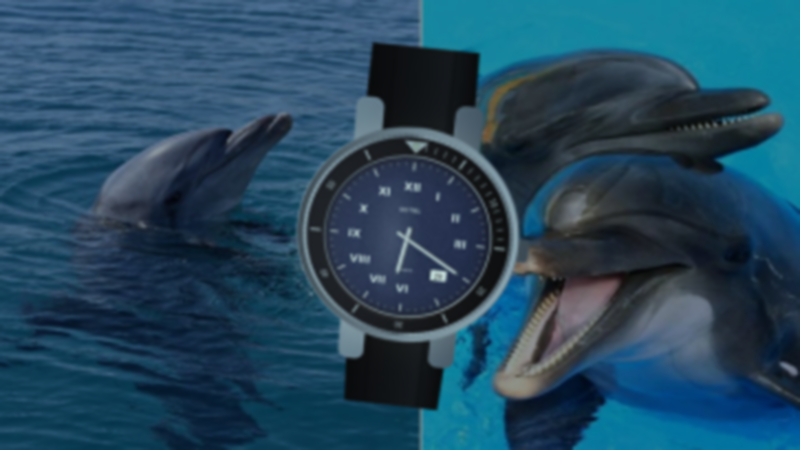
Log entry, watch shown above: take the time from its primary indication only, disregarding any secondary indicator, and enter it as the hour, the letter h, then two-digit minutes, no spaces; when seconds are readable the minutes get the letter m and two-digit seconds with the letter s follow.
6h20
